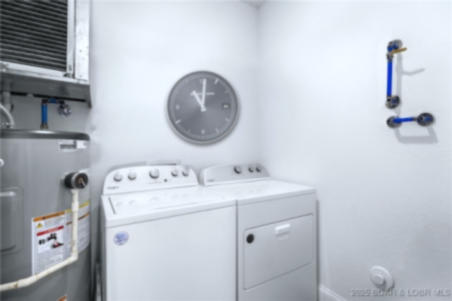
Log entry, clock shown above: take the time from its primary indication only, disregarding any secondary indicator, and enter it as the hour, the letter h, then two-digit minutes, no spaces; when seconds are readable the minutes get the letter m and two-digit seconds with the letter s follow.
11h01
